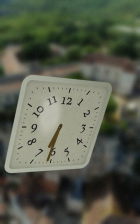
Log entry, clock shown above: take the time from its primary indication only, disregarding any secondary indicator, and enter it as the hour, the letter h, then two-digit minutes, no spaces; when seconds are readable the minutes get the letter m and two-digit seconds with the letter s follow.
6h31
